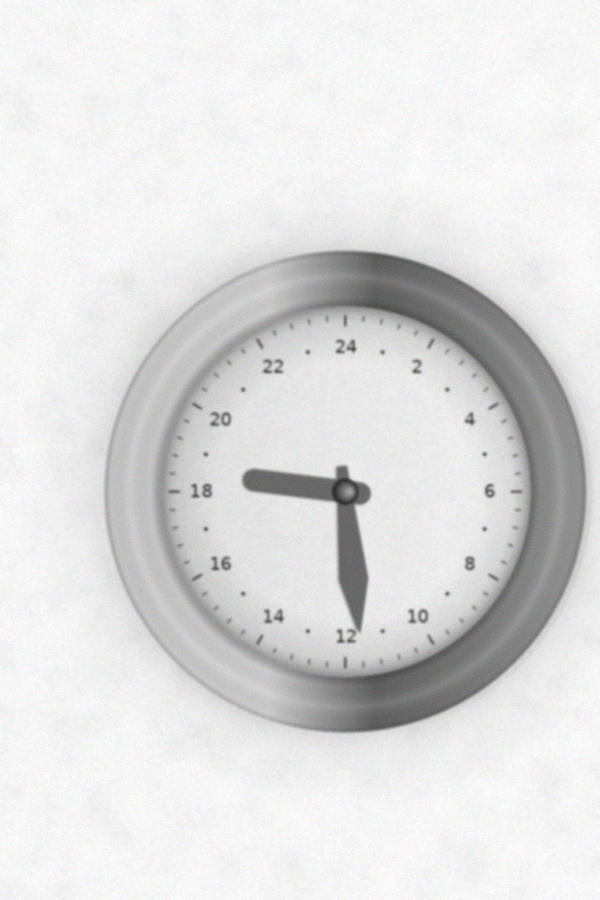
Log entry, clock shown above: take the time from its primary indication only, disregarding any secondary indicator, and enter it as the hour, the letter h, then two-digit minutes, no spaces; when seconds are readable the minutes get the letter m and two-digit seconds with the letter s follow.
18h29
